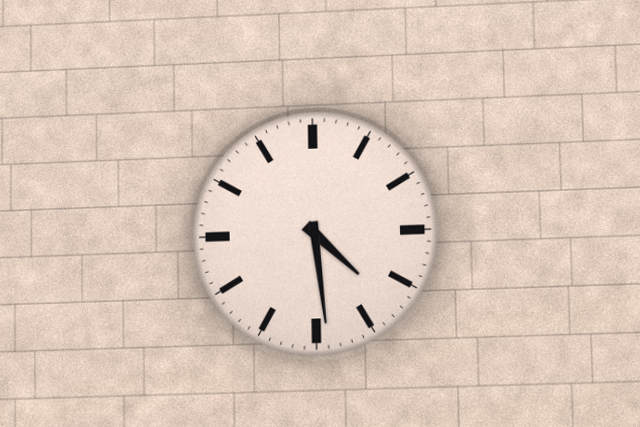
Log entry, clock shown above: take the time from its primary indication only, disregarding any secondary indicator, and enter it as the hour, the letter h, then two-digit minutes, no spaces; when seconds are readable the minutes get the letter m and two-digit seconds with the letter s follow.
4h29
